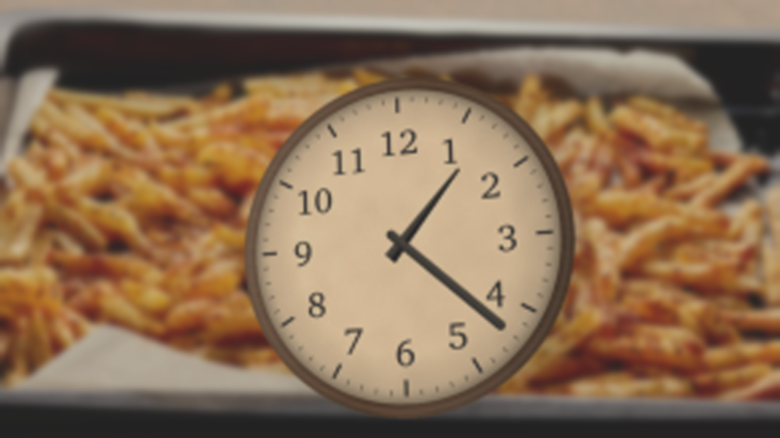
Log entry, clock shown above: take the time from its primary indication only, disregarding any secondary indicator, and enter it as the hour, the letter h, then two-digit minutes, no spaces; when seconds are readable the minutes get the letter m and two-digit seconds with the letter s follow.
1h22
